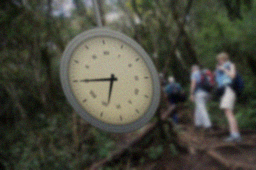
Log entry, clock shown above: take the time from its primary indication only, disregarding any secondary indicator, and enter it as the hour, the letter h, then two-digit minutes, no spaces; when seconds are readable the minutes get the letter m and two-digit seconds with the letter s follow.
6h45
